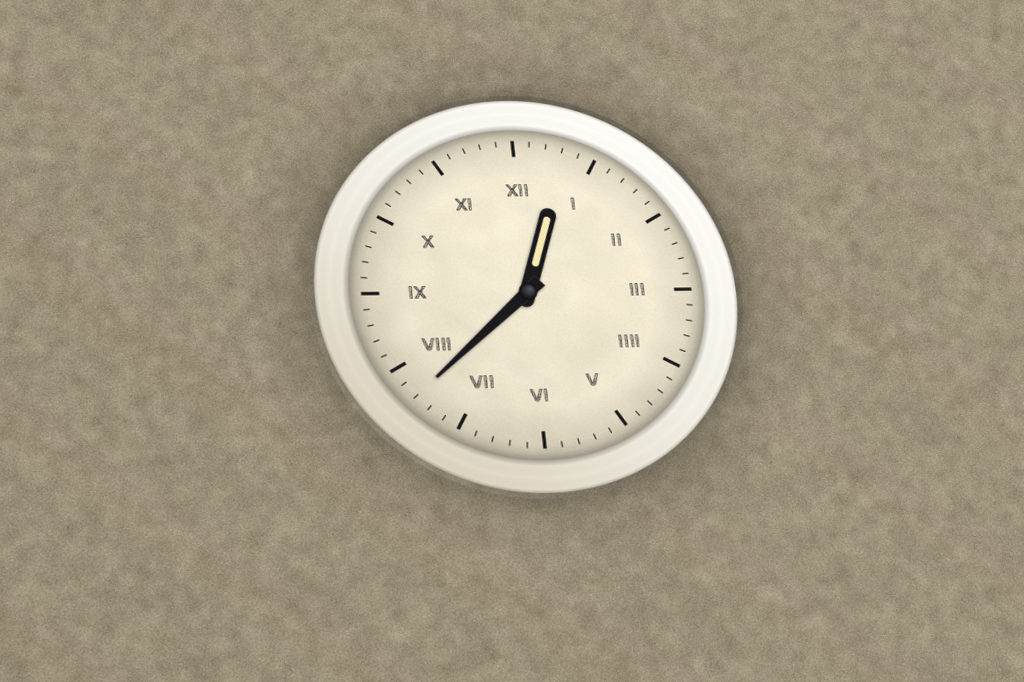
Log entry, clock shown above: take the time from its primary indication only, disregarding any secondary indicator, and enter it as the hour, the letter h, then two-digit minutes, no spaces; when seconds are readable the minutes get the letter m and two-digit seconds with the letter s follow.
12h38
